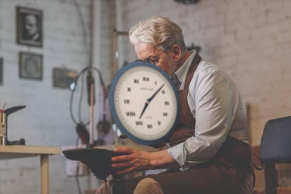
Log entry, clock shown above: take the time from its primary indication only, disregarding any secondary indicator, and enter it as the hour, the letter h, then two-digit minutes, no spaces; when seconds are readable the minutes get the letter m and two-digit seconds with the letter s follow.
7h08
